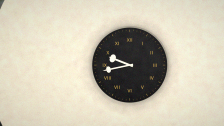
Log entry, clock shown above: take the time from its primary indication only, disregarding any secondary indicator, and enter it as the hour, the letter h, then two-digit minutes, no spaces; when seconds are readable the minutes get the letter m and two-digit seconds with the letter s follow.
9h43
